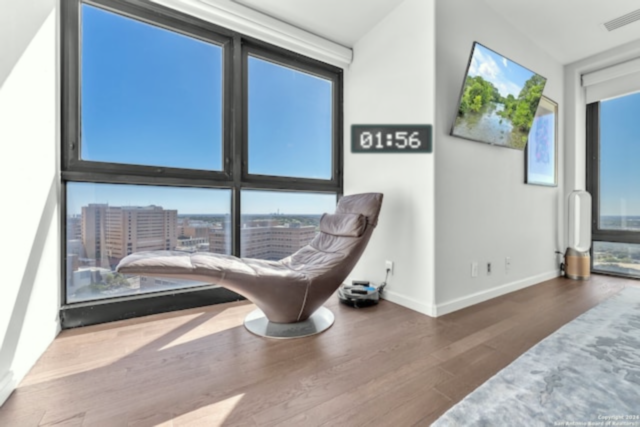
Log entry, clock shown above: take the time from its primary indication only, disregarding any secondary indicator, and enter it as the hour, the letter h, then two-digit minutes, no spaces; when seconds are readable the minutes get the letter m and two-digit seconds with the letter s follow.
1h56
